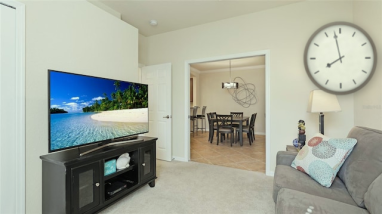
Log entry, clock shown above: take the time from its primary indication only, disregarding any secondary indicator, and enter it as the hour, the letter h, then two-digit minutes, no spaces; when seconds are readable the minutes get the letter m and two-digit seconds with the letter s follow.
7h58
